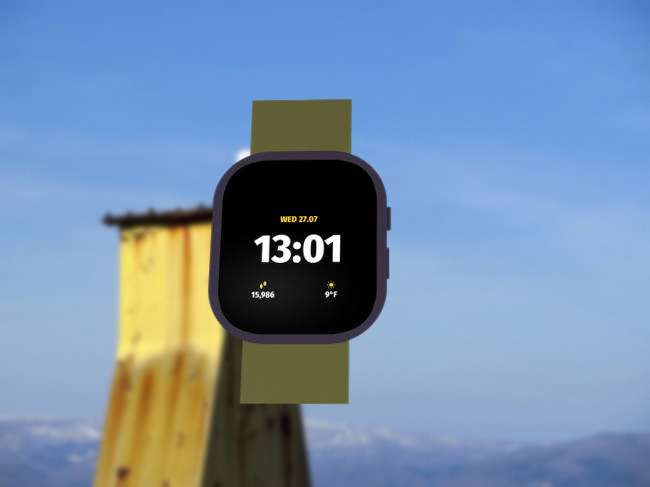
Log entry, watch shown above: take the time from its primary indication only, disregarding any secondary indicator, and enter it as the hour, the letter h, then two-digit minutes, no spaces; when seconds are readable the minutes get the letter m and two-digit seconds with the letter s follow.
13h01
